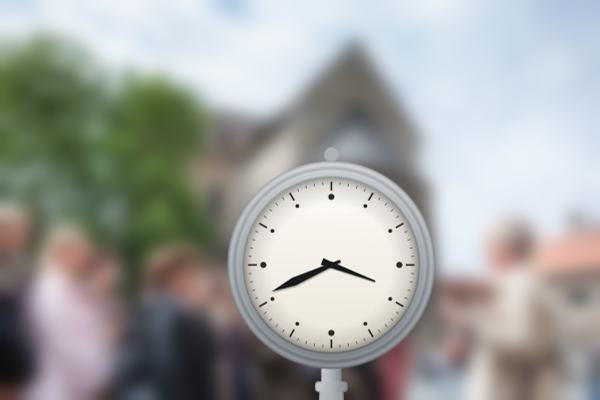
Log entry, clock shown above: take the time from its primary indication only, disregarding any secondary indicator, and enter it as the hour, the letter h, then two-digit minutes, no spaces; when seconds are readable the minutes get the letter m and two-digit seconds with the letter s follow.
3h41
